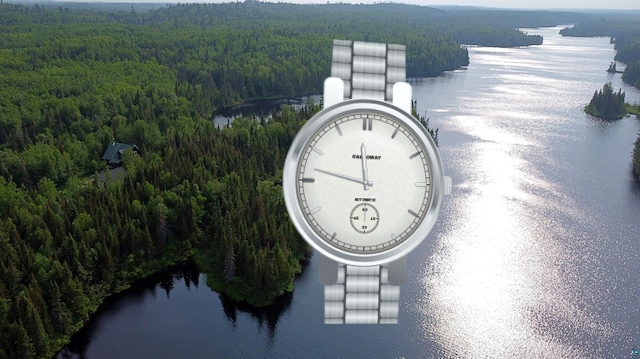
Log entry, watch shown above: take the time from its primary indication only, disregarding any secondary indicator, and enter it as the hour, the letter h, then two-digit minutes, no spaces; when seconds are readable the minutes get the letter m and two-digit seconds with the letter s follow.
11h47
